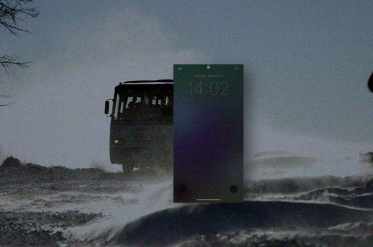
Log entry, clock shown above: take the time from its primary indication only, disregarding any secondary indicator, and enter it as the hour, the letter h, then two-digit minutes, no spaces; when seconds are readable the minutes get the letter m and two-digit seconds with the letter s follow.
14h02
